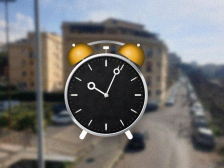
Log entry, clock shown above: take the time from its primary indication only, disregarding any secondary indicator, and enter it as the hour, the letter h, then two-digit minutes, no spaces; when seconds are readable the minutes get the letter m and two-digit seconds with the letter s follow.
10h04
